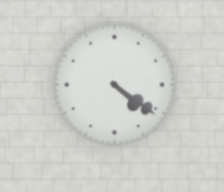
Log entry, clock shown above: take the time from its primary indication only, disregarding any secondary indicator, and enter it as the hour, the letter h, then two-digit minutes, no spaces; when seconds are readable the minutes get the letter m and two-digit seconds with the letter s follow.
4h21
